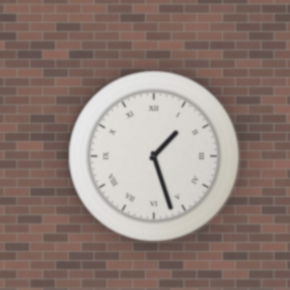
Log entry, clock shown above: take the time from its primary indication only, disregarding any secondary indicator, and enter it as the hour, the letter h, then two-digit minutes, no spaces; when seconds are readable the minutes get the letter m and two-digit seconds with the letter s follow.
1h27
